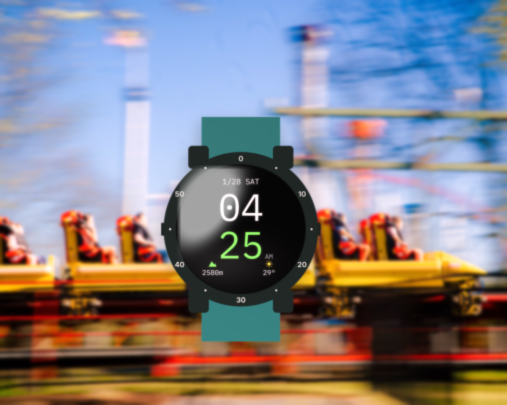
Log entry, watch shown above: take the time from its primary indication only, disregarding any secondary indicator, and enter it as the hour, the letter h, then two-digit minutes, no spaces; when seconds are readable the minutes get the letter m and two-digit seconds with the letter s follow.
4h25
